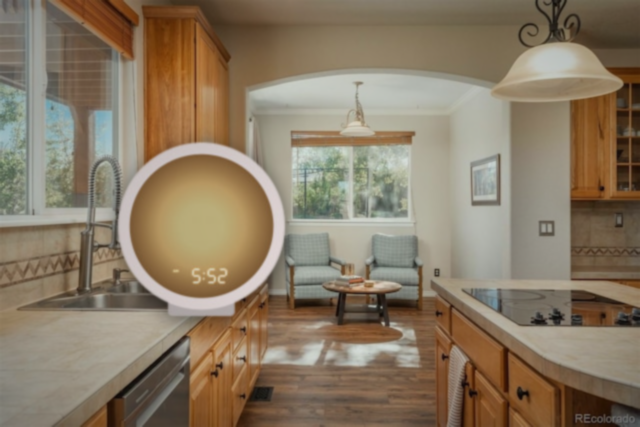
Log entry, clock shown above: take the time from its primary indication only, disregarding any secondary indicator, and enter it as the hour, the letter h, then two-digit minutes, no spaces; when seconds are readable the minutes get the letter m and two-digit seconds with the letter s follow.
5h52
